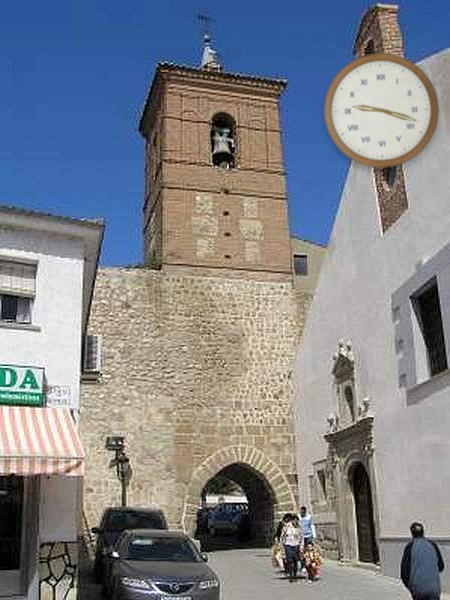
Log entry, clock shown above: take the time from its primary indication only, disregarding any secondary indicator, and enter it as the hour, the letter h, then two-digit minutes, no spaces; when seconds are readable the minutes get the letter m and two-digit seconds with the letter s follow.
9h18
